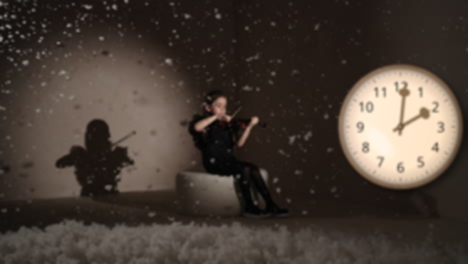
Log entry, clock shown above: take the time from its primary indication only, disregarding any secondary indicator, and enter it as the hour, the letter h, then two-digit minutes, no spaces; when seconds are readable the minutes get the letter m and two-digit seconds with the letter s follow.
2h01
